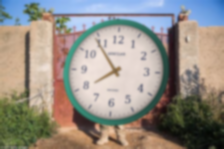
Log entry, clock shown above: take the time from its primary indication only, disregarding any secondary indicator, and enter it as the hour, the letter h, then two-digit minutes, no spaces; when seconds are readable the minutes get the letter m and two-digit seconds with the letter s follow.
7h54
